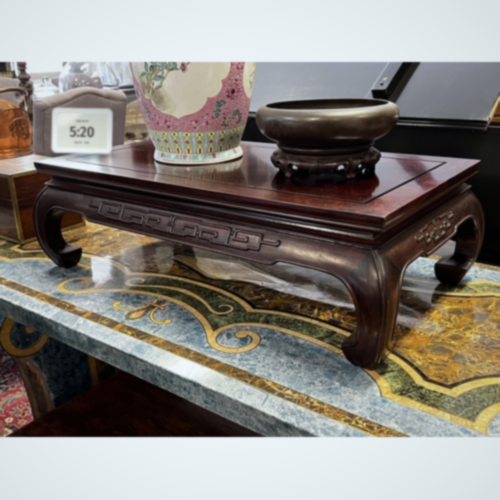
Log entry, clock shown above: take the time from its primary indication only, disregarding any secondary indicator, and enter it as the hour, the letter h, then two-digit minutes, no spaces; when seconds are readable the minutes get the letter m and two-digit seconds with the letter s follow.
5h20
